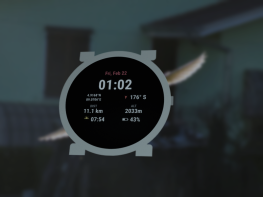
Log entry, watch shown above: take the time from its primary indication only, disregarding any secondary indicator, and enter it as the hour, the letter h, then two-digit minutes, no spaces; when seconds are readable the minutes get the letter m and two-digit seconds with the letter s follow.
1h02
